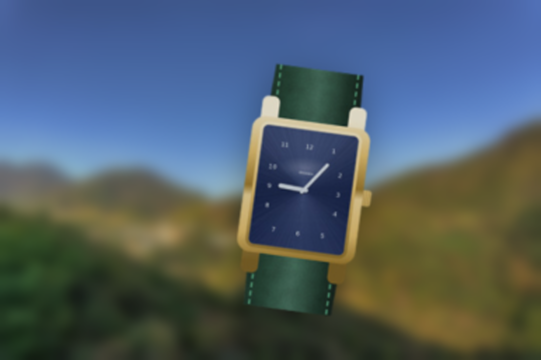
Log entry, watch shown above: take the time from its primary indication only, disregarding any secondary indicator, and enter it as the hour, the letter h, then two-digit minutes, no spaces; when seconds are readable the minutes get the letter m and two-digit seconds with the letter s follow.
9h06
